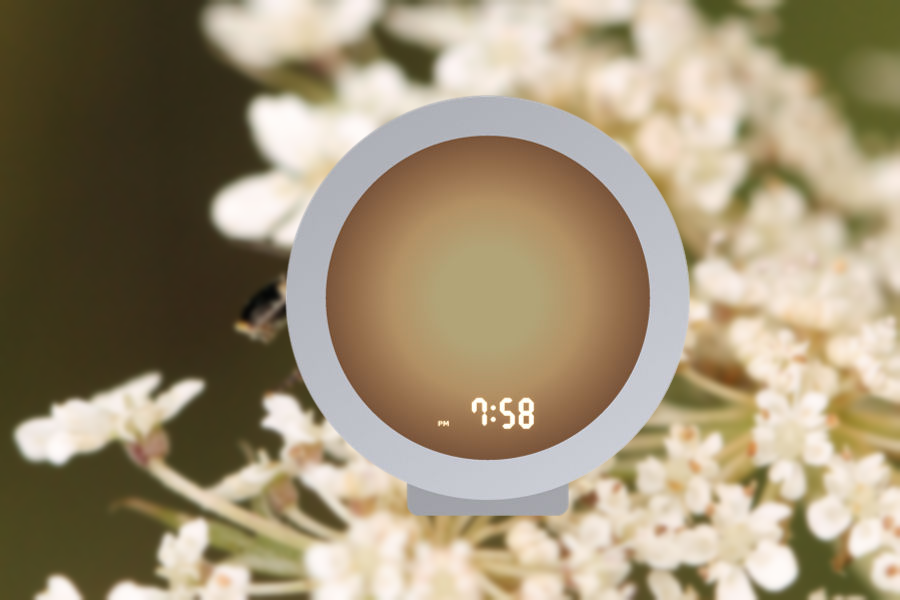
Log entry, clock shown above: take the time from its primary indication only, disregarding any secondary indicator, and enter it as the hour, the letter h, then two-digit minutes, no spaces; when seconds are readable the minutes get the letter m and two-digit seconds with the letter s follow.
7h58
